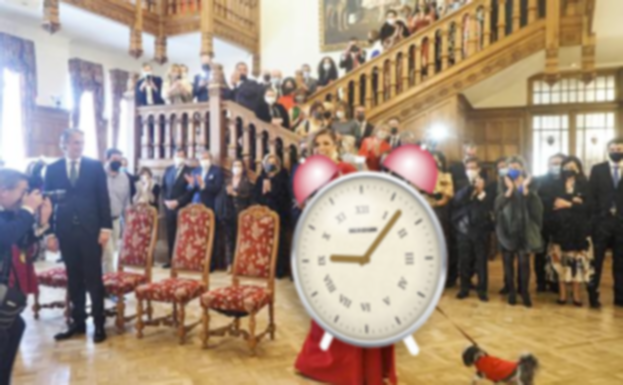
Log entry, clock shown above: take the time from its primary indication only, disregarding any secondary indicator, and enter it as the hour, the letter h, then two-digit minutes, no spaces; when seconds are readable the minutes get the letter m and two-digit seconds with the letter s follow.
9h07
